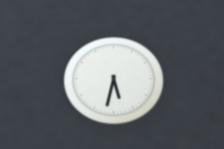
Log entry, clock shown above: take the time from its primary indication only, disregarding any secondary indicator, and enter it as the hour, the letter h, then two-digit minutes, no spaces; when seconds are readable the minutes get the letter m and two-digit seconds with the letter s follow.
5h32
